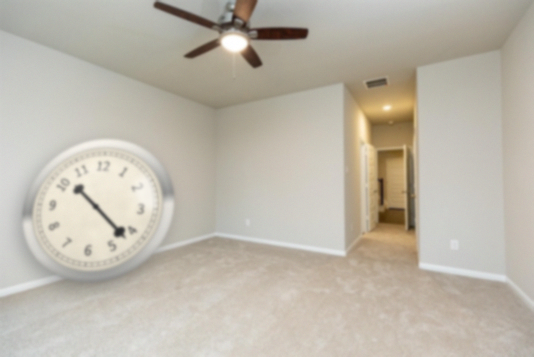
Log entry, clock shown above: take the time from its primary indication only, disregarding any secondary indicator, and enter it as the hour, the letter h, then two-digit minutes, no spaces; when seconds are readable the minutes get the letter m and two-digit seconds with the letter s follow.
10h22
